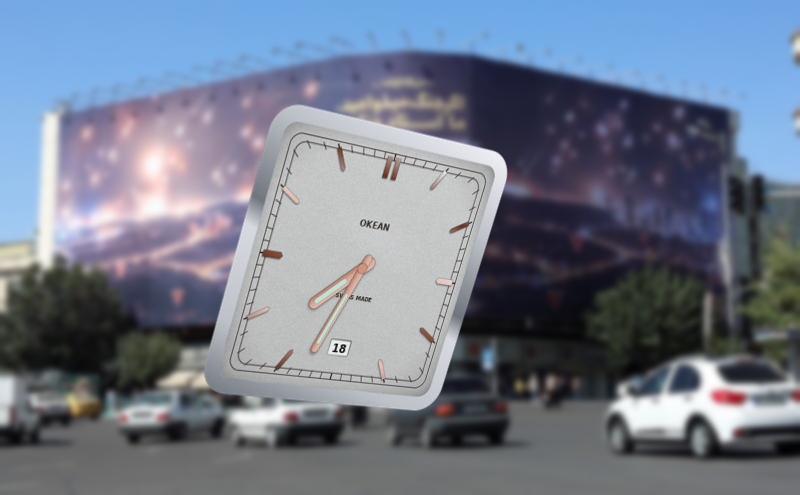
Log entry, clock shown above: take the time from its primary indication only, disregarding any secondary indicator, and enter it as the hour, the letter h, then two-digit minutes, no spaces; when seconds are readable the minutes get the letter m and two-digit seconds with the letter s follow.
7h33
